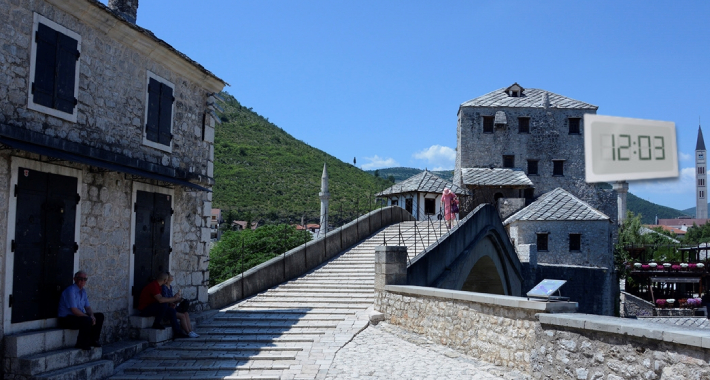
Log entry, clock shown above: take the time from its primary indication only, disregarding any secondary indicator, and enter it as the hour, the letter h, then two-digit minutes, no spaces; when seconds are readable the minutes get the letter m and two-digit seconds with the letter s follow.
12h03
